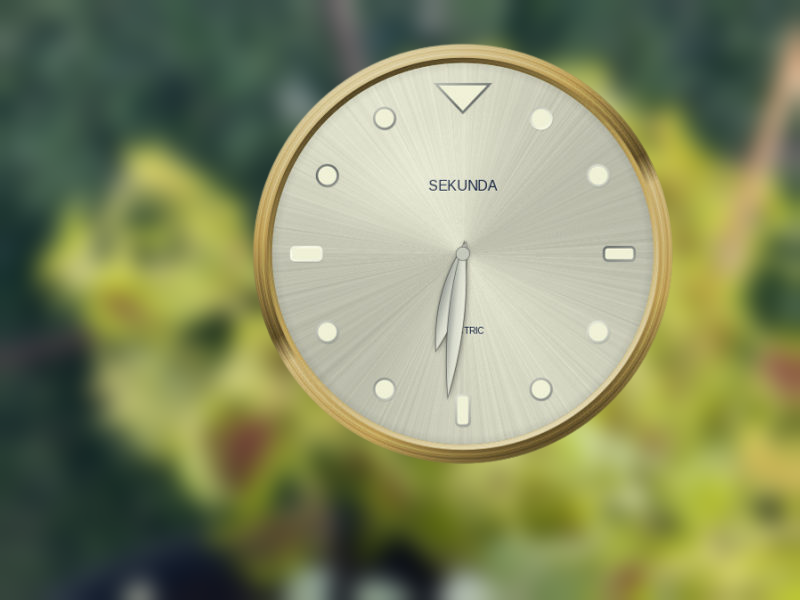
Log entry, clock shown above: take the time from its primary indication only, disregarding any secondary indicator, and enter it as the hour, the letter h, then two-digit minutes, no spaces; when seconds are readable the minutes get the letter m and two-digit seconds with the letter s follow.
6h31
